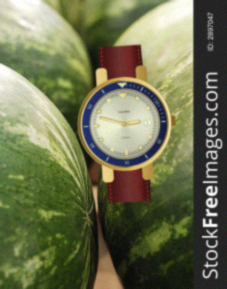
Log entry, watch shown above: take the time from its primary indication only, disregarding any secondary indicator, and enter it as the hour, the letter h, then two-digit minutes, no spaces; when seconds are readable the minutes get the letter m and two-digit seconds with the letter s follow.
2h48
